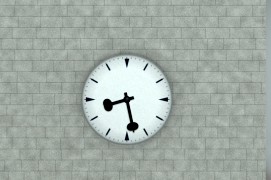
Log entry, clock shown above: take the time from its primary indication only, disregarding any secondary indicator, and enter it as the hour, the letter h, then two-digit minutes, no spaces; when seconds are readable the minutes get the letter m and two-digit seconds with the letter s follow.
8h28
